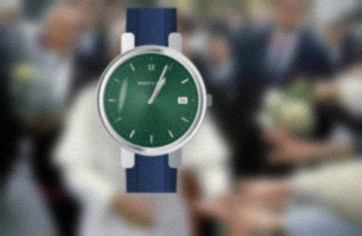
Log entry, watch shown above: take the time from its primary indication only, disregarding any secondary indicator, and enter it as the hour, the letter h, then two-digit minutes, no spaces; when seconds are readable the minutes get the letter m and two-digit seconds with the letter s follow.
1h04
